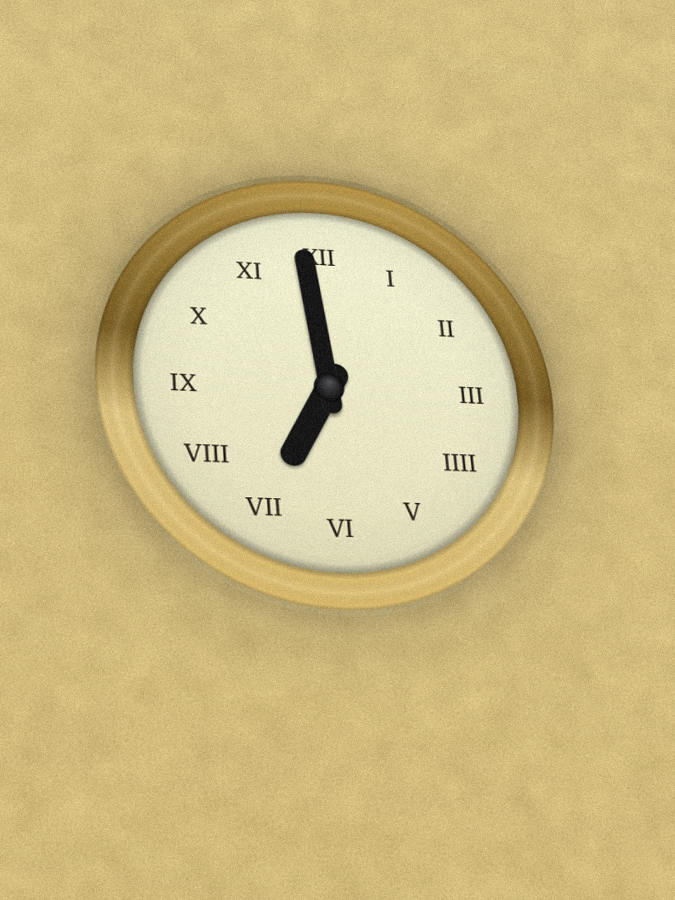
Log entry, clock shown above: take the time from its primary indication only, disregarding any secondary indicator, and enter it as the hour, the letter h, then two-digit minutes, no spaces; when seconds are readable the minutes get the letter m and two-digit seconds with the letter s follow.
6h59
